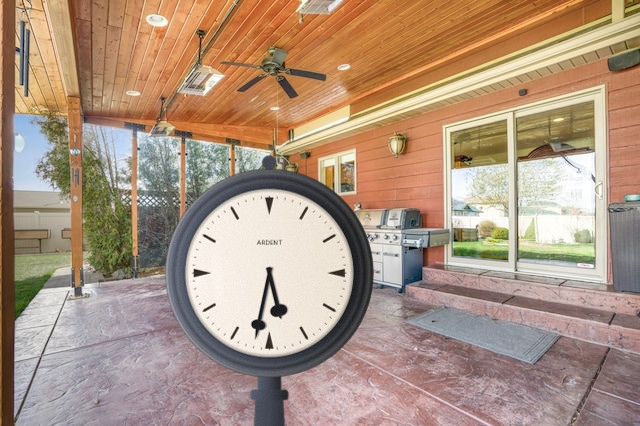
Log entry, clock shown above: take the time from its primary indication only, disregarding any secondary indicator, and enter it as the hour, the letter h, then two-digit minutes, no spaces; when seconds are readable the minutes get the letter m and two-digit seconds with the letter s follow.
5h32
